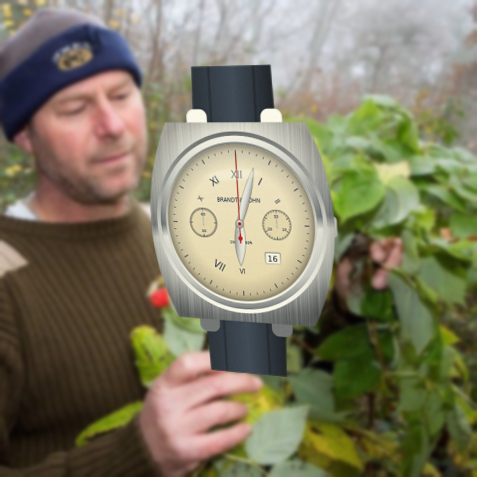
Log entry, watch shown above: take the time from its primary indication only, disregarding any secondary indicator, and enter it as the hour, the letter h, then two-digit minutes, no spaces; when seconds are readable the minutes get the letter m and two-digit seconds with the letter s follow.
6h03
